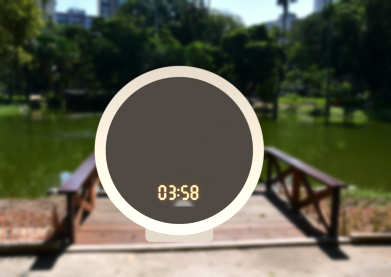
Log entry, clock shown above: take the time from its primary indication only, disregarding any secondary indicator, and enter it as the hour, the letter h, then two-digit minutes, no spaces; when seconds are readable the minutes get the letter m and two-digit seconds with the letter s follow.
3h58
